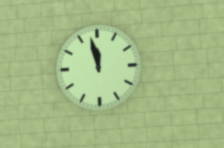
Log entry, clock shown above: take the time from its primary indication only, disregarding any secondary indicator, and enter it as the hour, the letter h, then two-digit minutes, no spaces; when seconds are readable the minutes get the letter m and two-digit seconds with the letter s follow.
11h58
